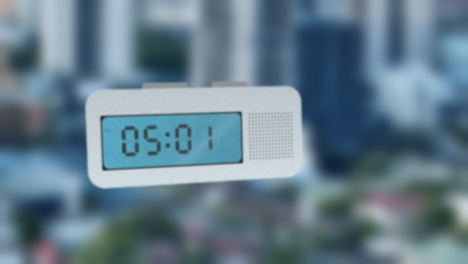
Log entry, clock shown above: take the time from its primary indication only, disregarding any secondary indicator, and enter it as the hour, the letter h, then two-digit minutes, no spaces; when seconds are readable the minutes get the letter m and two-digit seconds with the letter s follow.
5h01
